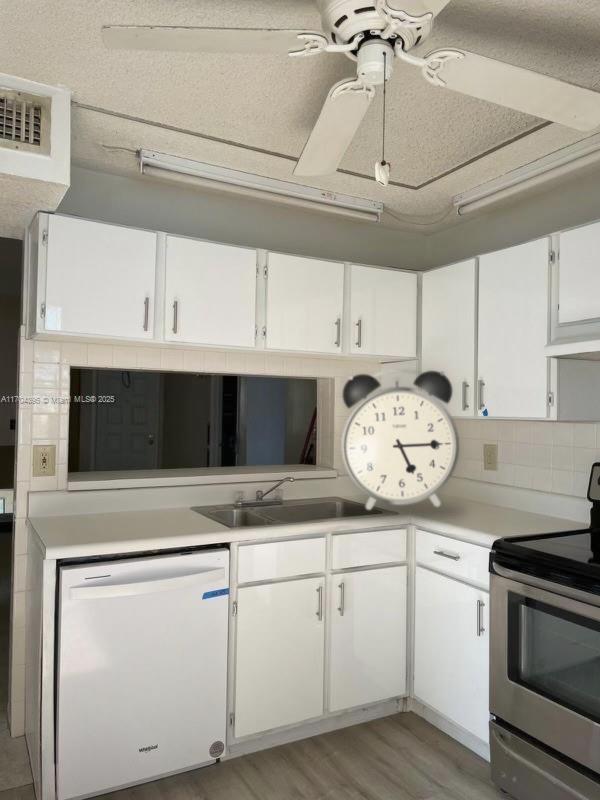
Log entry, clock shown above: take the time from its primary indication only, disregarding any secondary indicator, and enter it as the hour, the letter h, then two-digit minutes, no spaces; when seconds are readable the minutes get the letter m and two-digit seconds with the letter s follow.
5h15
